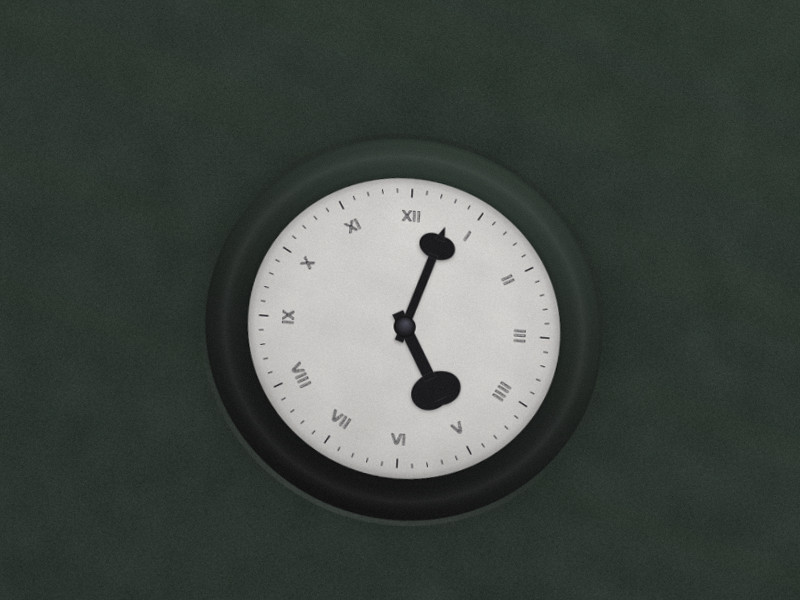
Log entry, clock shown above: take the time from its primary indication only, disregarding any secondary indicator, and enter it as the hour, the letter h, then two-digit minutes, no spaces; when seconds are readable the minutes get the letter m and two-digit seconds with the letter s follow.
5h03
